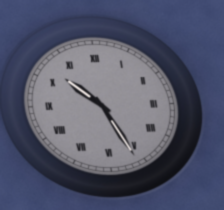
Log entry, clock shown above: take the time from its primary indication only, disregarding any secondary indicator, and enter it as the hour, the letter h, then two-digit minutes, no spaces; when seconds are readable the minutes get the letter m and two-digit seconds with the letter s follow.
10h26
